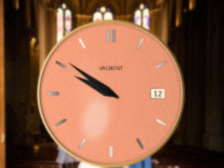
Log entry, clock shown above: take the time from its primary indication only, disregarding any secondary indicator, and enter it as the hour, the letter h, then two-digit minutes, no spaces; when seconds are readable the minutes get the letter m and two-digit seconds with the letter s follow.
9h51
